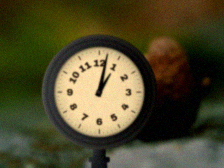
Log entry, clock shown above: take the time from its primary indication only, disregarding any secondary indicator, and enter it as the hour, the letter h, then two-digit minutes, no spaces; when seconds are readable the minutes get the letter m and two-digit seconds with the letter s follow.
1h02
